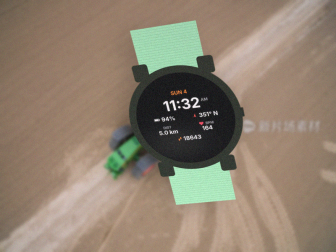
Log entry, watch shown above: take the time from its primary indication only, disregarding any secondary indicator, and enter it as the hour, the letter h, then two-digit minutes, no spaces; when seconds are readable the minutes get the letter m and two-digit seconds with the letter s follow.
11h32
